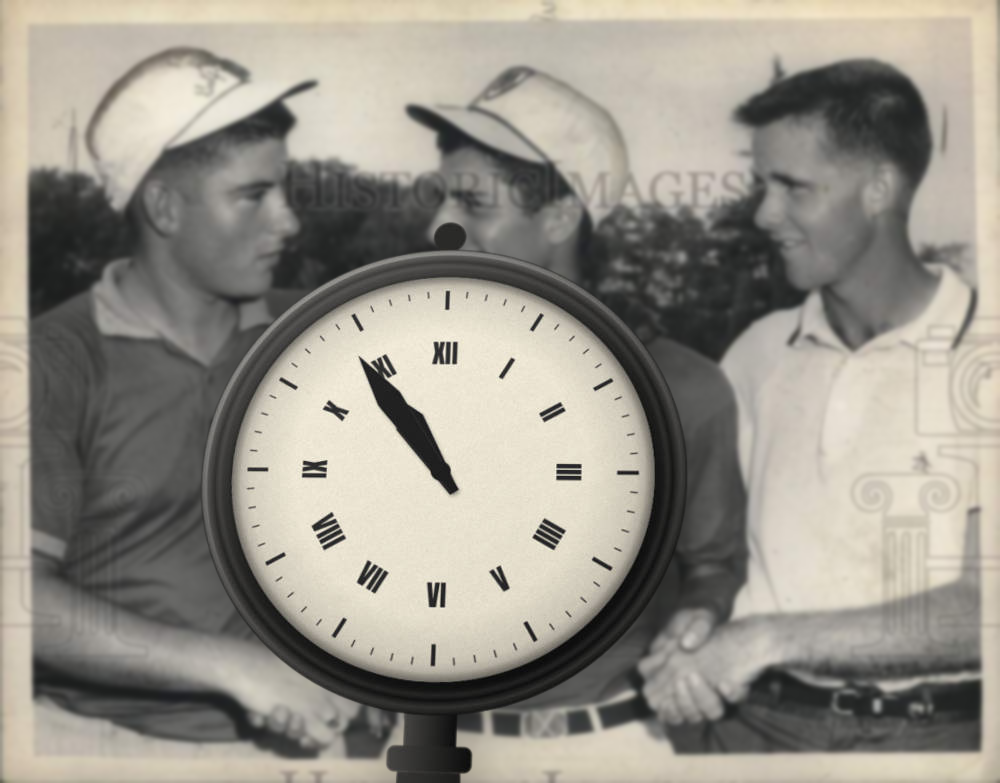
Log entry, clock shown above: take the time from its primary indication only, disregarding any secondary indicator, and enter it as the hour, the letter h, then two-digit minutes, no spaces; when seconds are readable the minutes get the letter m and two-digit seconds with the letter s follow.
10h54
